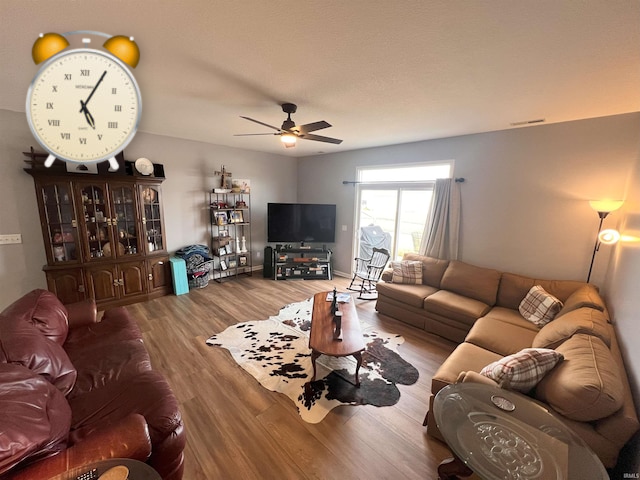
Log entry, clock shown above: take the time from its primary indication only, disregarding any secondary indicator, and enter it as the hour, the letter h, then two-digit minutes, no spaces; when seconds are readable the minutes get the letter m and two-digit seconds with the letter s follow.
5h05
